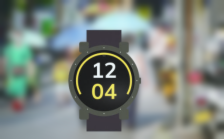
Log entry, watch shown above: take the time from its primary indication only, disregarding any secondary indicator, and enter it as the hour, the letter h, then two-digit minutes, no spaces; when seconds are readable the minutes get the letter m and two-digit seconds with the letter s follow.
12h04
